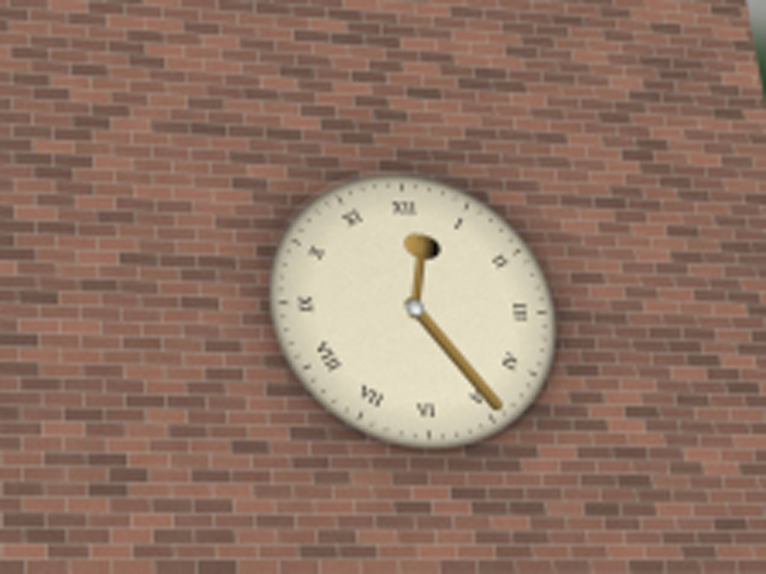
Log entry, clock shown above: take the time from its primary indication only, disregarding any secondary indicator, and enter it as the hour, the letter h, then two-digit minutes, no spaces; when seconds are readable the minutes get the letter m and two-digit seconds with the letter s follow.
12h24
